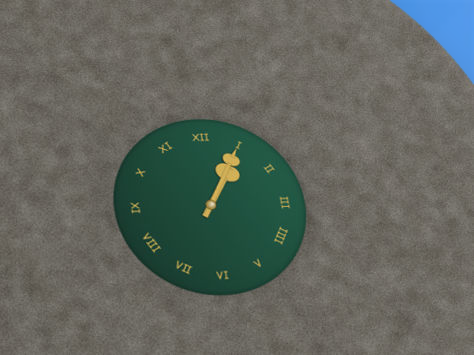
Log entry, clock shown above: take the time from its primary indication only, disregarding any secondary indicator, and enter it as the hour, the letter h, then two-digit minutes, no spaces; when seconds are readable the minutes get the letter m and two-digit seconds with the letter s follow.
1h05
